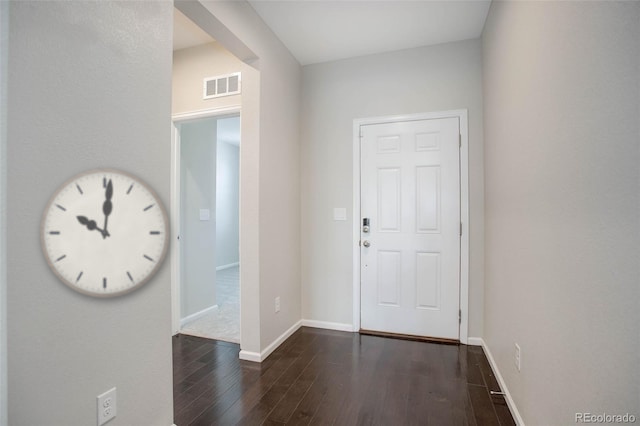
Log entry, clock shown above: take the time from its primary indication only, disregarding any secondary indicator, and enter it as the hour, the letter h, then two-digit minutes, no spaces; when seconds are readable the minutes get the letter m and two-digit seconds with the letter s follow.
10h01
